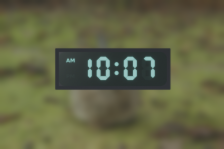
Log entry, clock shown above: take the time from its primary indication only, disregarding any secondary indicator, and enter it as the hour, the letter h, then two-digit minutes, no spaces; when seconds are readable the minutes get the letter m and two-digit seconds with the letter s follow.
10h07
